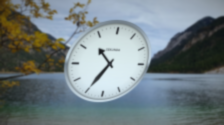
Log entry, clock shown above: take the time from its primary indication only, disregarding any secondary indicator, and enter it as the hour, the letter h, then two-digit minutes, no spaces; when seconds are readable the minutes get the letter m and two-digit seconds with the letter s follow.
10h35
